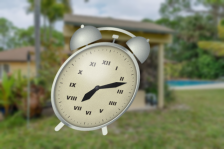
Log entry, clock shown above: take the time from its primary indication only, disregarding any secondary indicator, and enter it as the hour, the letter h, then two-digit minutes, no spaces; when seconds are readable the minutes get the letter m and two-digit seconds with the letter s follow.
7h12
